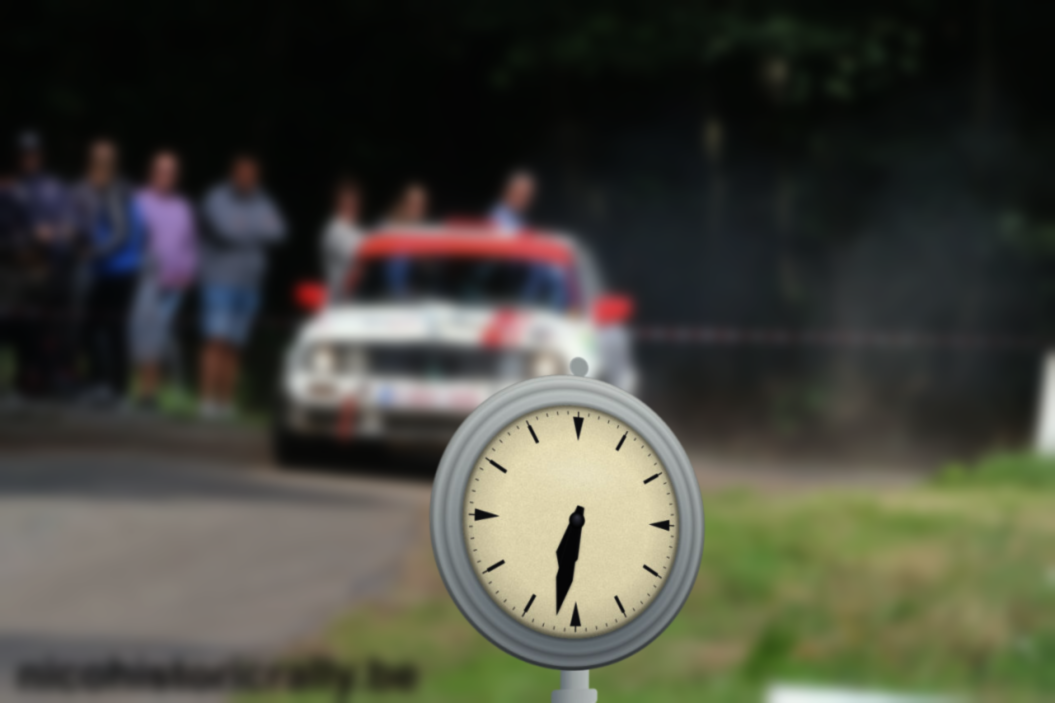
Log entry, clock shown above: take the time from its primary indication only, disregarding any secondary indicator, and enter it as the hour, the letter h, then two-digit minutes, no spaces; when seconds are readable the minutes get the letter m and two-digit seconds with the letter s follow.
6h32
